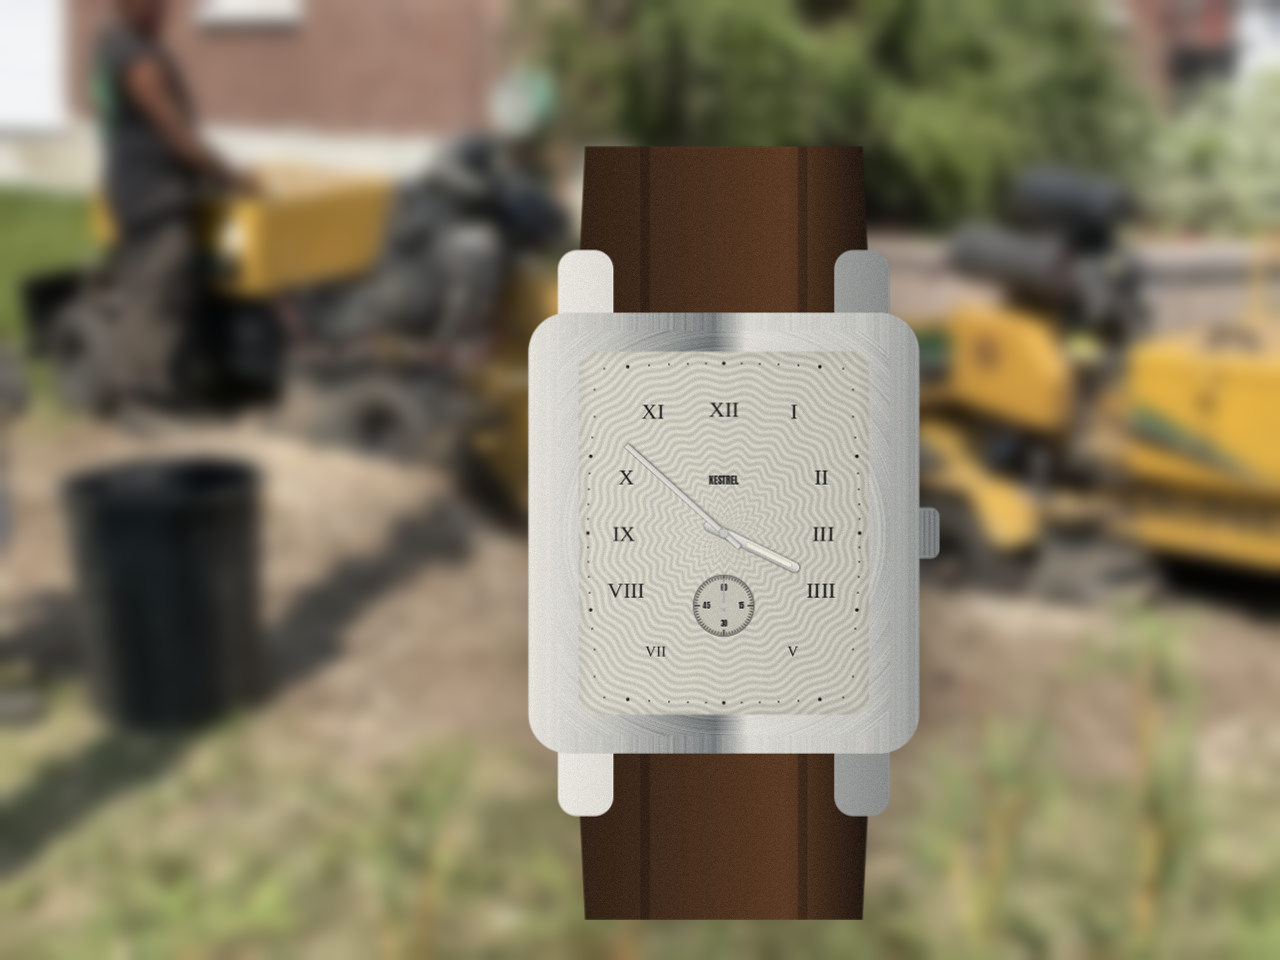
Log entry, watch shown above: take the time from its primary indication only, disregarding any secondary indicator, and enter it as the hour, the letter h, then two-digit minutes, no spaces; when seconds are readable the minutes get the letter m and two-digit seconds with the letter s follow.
3h52
